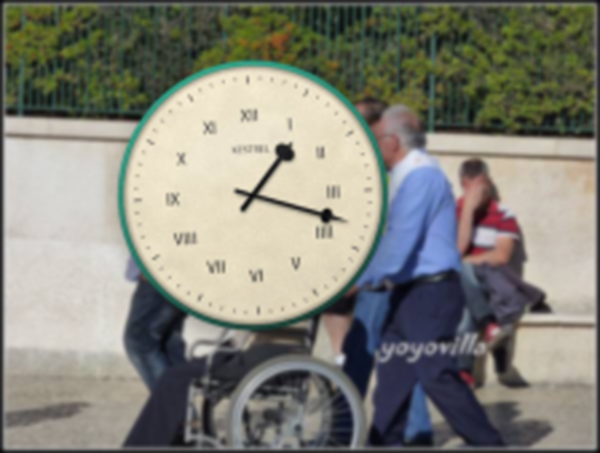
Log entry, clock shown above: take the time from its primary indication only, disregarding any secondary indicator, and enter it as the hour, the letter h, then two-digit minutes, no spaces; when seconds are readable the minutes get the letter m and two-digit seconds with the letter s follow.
1h18
